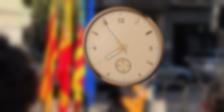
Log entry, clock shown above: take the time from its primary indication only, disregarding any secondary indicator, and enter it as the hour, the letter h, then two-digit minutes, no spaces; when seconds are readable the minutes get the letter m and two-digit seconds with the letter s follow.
7h54
